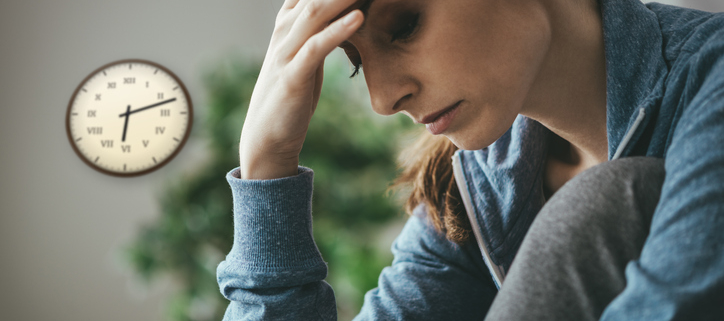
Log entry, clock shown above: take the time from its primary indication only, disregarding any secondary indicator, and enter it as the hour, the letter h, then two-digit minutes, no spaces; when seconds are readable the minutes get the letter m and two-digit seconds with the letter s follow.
6h12
